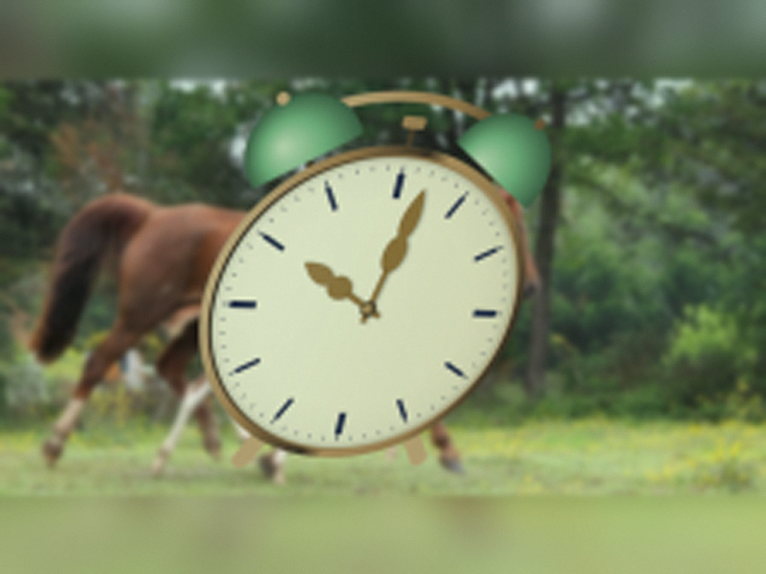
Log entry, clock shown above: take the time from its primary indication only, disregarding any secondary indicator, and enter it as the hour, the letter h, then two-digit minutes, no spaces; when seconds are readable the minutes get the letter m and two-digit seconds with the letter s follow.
10h02
